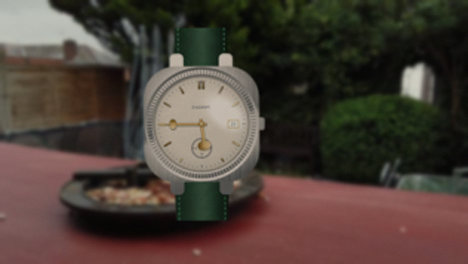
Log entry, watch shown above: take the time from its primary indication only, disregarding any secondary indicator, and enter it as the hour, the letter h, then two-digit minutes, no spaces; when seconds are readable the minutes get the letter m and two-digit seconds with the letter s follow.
5h45
